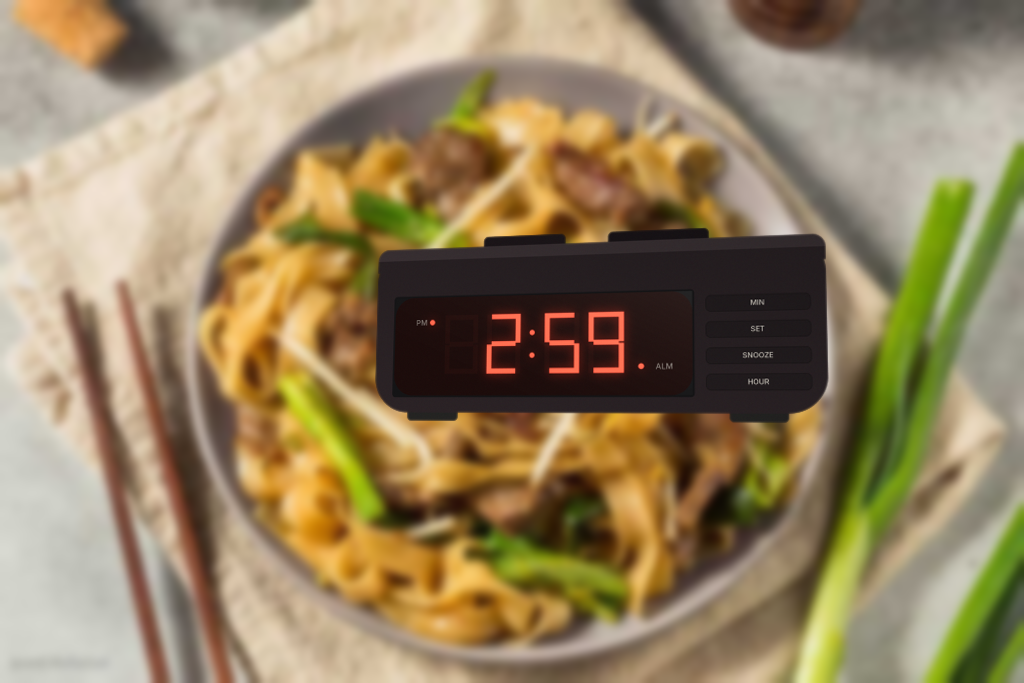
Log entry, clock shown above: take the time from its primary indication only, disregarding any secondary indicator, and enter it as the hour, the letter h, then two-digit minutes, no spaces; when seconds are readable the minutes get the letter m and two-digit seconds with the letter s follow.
2h59
